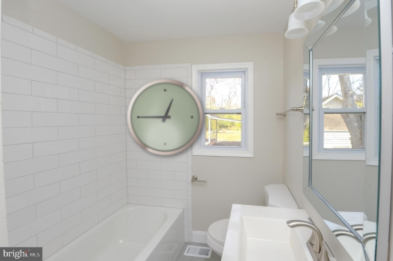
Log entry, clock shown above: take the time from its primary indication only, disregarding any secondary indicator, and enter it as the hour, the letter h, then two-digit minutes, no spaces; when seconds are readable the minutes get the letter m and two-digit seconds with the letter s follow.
12h45
